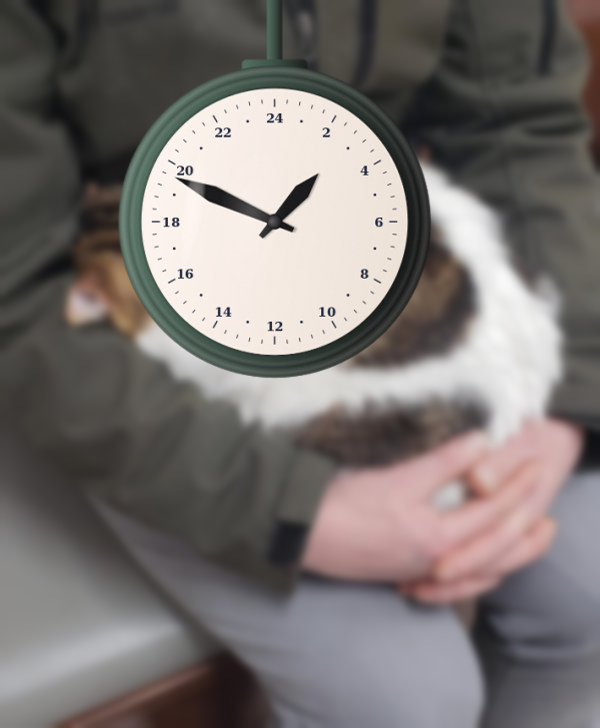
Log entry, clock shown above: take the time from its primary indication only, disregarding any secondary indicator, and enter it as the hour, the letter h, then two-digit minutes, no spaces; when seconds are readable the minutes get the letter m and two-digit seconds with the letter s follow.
2h49
